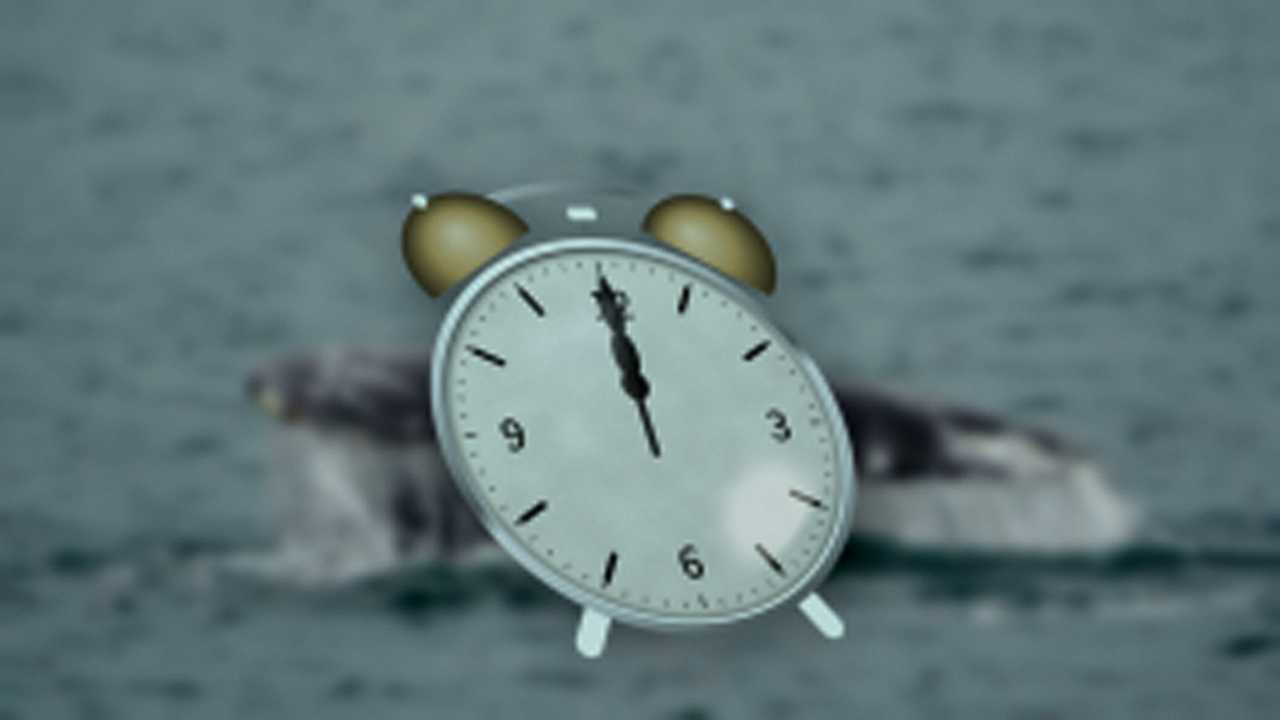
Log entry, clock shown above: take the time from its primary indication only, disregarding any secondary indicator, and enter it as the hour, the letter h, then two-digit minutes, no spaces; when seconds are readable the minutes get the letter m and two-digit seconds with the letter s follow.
12h00
